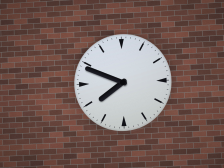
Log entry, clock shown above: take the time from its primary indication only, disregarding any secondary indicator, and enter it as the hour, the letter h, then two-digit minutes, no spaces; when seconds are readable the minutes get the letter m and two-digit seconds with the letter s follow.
7h49
